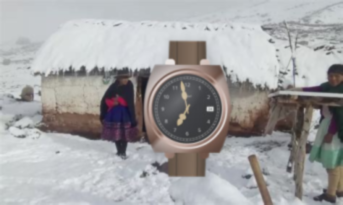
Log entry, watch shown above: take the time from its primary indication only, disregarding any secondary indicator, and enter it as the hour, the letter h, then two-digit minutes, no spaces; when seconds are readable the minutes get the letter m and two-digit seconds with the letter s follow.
6h58
